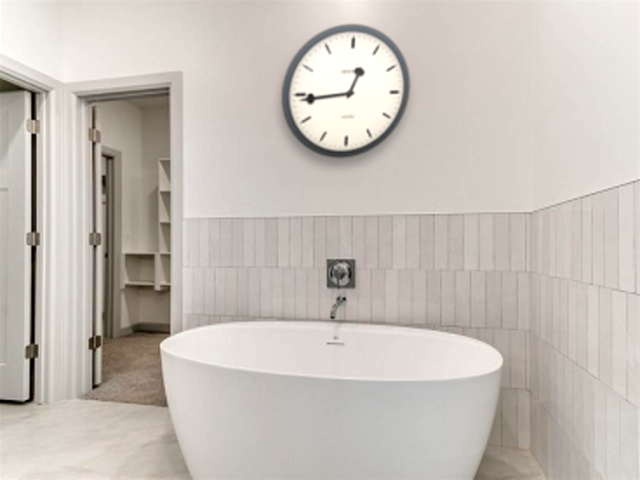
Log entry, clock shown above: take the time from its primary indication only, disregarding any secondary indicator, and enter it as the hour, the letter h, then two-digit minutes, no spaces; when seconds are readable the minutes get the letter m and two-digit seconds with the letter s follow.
12h44
